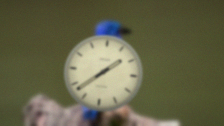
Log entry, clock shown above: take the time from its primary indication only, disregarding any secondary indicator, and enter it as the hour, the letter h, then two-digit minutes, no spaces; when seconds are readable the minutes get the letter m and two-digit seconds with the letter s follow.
1h38
